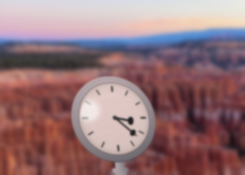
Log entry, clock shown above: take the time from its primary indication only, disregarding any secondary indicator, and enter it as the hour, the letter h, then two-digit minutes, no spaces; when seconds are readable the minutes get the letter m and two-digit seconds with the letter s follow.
3h22
